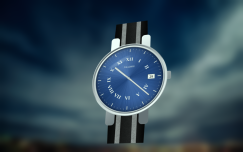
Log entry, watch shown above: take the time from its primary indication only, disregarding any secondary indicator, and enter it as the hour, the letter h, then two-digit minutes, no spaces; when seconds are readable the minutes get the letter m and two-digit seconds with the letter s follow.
10h22
